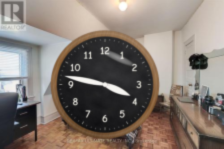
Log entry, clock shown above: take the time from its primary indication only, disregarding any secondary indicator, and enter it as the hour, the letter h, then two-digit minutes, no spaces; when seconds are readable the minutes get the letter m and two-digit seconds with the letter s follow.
3h47
